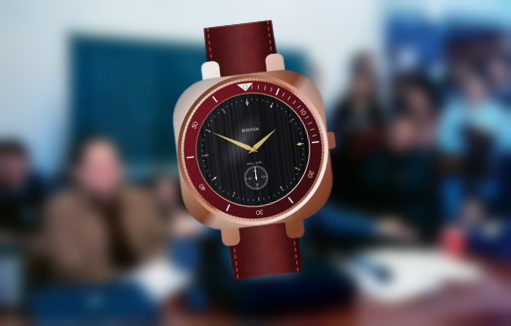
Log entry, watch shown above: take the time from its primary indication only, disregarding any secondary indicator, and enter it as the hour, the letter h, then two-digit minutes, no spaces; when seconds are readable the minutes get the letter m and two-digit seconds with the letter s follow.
1h50
